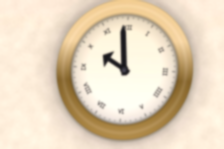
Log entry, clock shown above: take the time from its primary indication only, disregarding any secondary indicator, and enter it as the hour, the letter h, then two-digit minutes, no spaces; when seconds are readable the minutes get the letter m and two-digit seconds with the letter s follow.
9h59
